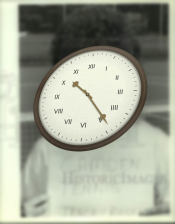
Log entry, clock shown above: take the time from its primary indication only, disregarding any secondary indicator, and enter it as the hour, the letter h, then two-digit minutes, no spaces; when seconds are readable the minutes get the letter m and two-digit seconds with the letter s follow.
10h24
